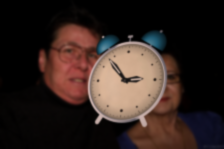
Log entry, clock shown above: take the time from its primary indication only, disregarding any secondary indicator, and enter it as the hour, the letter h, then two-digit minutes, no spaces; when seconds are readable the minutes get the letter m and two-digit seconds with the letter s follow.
2h53
